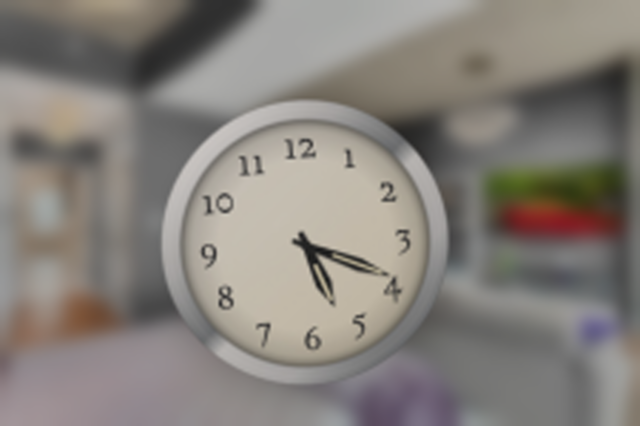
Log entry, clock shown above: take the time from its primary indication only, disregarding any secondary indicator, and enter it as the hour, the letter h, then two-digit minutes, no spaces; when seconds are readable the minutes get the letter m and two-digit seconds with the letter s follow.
5h19
